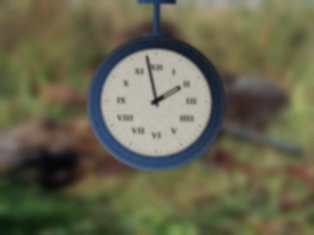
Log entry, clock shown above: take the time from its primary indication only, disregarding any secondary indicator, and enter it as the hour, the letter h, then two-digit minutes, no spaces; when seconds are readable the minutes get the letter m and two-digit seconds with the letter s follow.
1h58
